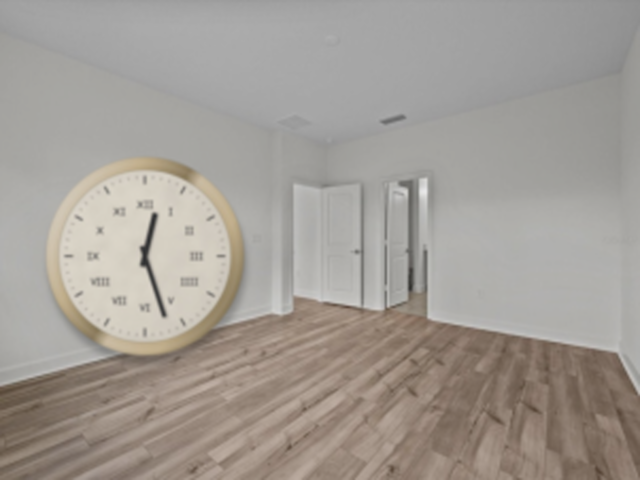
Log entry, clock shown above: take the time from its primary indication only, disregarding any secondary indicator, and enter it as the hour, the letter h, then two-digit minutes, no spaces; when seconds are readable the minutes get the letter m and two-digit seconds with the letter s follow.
12h27
